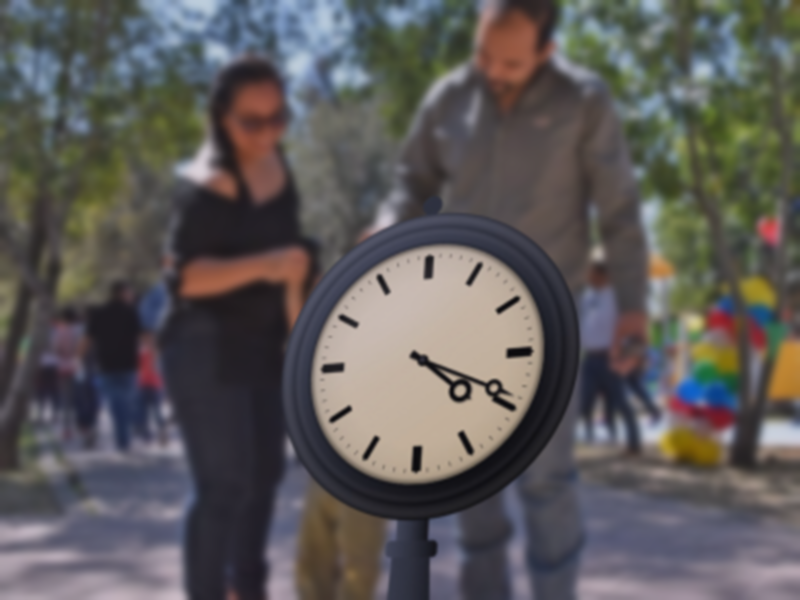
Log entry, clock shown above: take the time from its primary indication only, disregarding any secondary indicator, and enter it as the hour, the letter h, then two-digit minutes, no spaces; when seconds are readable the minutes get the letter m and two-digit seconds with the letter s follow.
4h19
